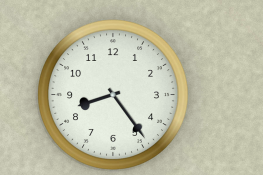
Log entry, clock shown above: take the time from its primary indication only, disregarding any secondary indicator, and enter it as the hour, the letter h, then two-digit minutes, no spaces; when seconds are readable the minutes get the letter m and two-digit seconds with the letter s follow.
8h24
